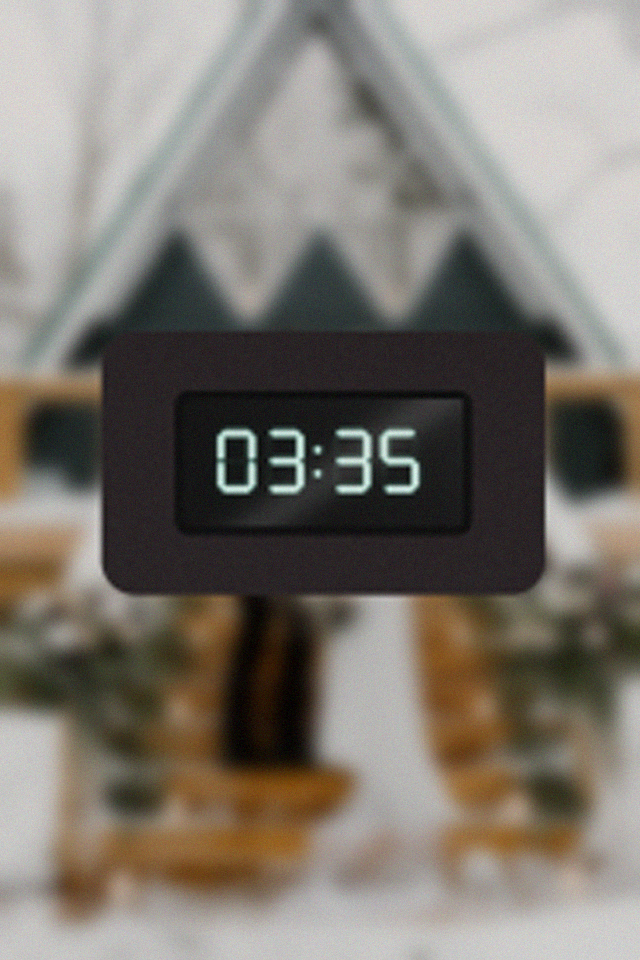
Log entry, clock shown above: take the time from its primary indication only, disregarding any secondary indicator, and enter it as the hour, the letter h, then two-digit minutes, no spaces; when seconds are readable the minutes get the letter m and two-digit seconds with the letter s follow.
3h35
